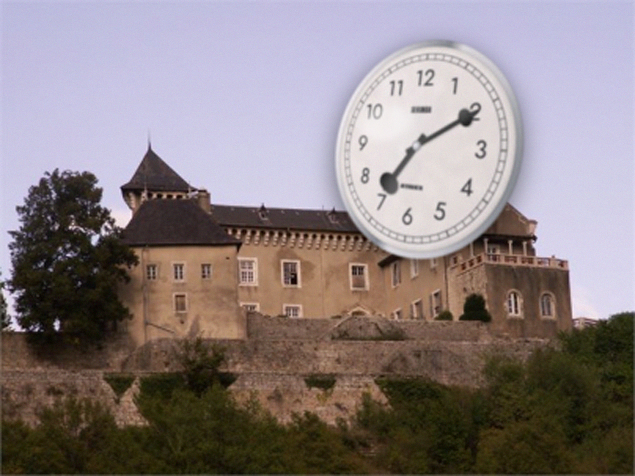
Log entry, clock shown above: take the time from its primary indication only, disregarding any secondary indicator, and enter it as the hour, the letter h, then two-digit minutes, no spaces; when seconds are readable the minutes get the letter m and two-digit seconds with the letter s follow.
7h10
